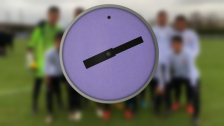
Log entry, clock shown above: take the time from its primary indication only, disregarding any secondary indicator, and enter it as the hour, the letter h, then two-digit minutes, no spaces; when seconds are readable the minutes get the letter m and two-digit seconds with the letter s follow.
8h11
